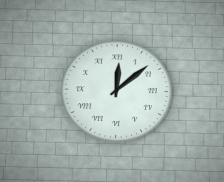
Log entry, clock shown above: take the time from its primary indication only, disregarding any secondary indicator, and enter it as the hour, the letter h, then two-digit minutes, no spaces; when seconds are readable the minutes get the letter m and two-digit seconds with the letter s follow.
12h08
